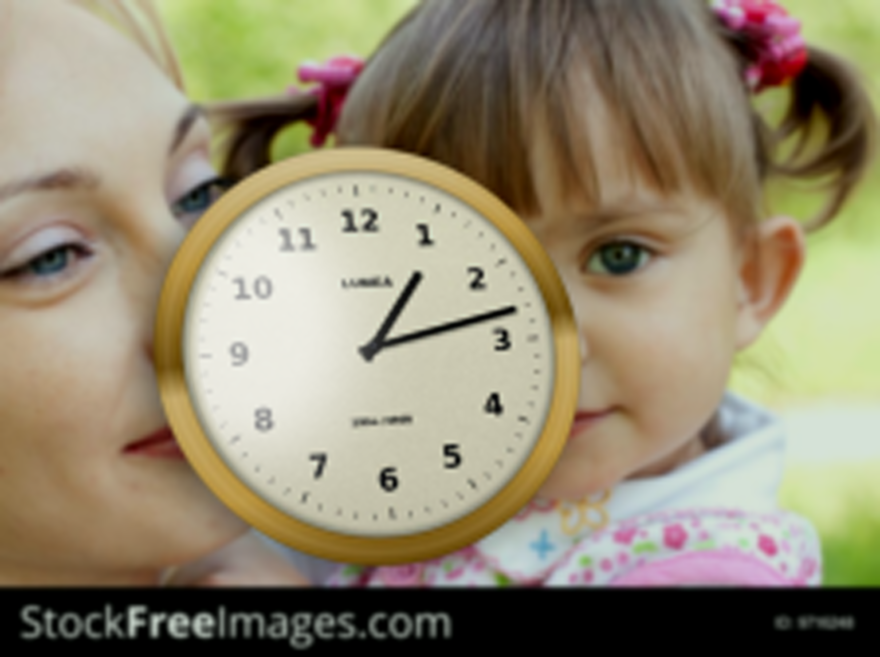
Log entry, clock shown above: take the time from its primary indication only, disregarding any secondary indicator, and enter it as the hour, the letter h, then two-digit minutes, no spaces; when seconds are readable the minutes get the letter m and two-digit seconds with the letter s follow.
1h13
